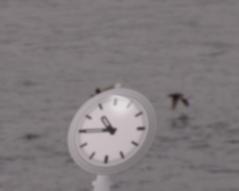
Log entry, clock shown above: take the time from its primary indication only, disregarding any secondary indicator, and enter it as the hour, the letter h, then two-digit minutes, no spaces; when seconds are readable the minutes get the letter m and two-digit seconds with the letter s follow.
10h45
